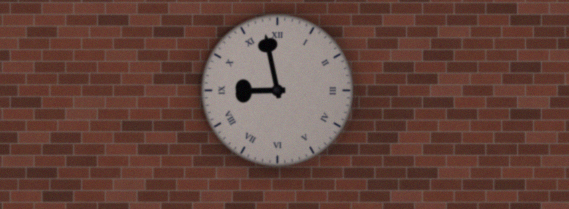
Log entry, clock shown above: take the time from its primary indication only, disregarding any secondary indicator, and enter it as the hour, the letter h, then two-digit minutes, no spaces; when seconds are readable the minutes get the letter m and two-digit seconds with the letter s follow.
8h58
